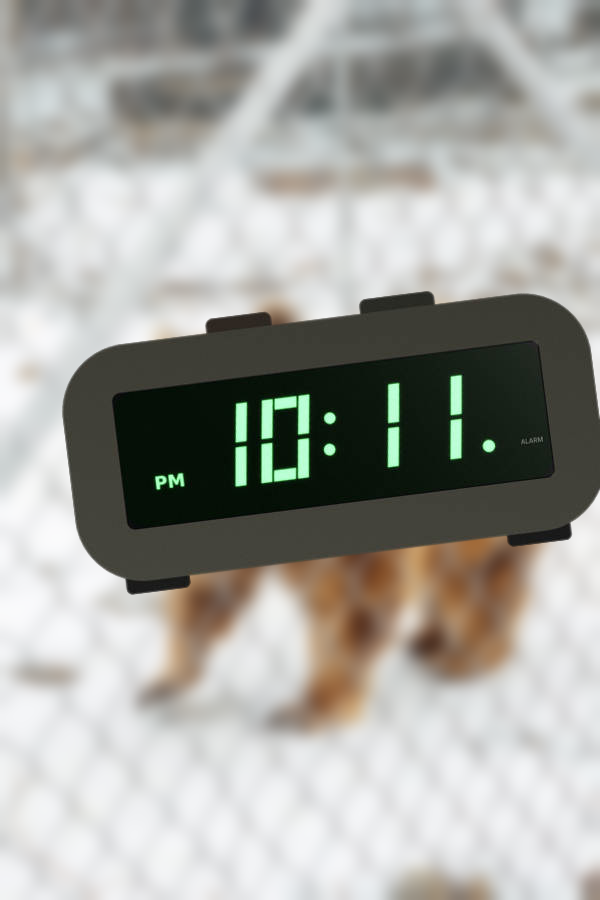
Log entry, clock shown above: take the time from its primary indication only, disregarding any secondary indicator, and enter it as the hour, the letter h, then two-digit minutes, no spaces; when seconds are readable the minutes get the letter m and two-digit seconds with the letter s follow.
10h11
